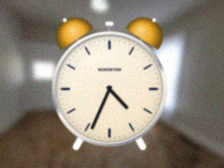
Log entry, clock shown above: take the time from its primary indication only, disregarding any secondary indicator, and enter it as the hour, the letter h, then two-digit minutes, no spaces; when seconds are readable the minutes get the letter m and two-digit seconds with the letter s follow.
4h34
